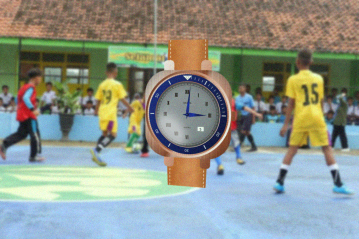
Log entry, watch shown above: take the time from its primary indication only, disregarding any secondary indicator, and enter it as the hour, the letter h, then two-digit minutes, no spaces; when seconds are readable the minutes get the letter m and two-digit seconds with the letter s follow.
3h01
